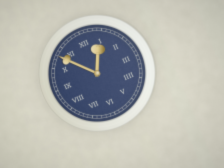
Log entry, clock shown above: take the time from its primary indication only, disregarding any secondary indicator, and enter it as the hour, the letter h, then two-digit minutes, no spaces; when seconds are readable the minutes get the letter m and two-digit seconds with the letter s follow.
12h53
